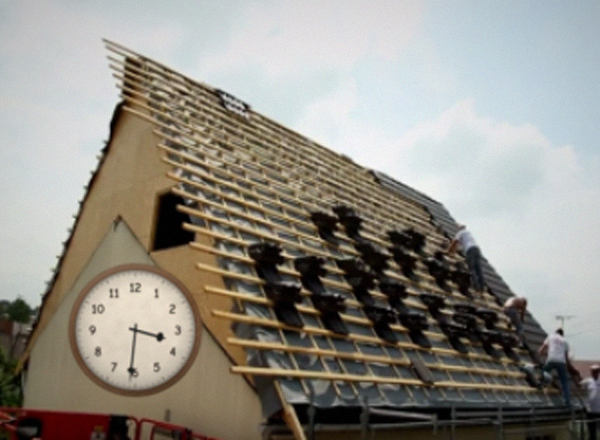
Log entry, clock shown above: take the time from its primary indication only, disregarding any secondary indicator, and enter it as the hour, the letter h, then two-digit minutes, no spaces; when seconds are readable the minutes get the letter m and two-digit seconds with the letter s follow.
3h31
